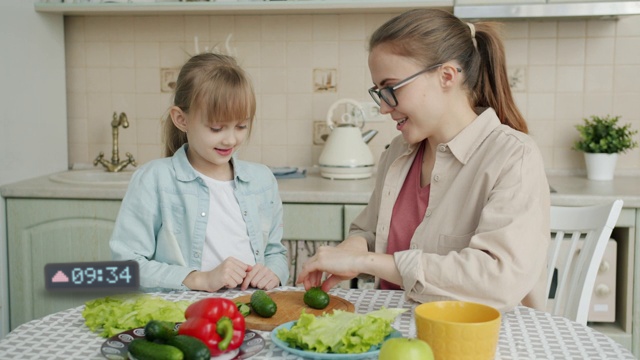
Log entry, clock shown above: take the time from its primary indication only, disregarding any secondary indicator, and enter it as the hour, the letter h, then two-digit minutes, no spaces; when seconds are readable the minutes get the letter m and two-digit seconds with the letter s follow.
9h34
